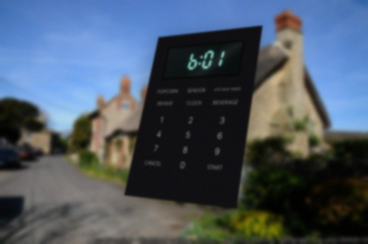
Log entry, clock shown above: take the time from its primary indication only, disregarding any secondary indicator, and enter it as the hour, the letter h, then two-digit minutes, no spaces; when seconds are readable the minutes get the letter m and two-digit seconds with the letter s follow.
6h01
